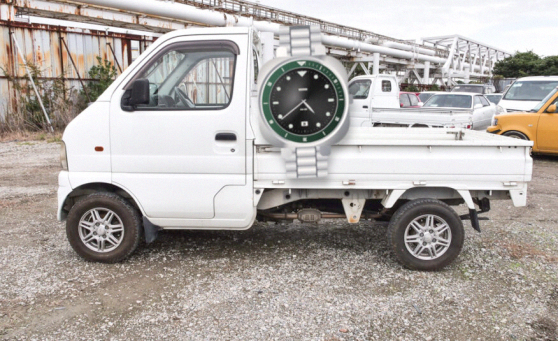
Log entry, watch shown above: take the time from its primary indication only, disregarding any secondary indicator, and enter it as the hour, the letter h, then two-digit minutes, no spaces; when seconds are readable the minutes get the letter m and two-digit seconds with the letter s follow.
4h39
